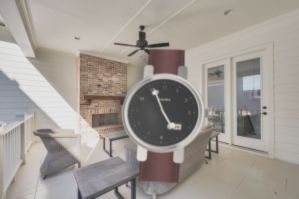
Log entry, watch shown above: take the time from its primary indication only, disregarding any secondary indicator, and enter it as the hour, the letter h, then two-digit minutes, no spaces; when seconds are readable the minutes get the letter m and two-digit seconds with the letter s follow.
4h56
